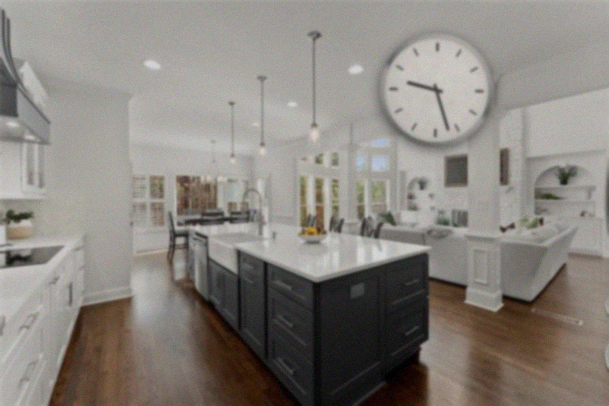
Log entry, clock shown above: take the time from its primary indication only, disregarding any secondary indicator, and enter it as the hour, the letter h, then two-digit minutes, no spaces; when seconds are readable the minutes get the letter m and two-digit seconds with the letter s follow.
9h27
